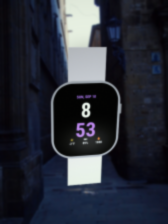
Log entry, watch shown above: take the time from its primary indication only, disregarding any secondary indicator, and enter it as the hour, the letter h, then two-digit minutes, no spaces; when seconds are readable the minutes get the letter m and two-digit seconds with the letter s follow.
8h53
